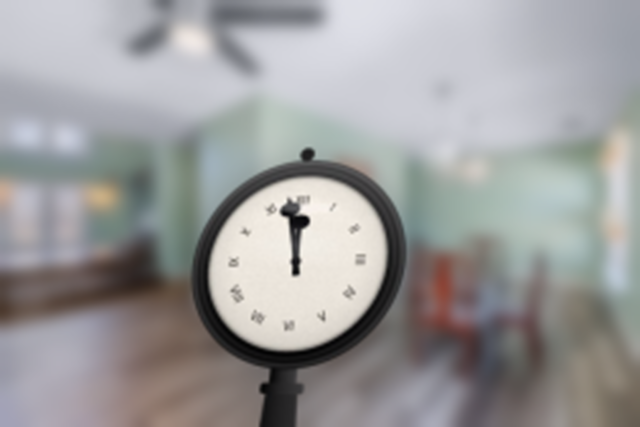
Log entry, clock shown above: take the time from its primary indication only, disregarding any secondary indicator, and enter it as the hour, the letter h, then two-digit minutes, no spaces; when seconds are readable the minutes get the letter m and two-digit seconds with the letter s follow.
11h58
